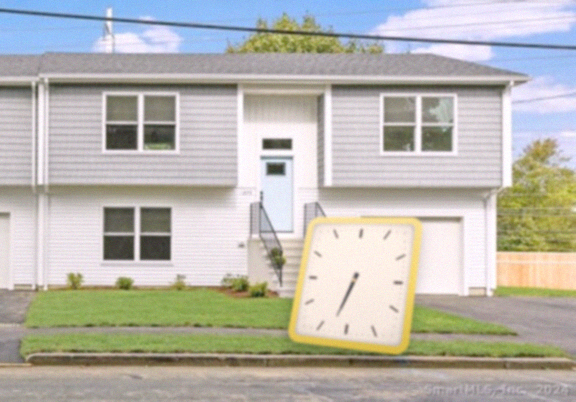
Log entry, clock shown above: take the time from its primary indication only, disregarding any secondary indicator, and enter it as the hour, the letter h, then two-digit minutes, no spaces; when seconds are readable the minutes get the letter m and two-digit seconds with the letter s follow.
6h33
